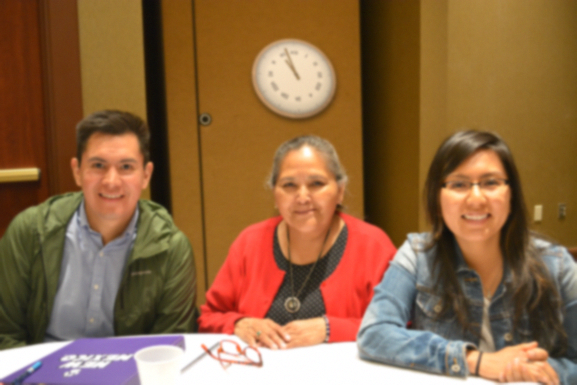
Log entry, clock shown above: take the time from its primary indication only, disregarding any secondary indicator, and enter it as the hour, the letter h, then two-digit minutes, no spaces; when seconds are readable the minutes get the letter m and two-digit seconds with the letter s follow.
10h57
